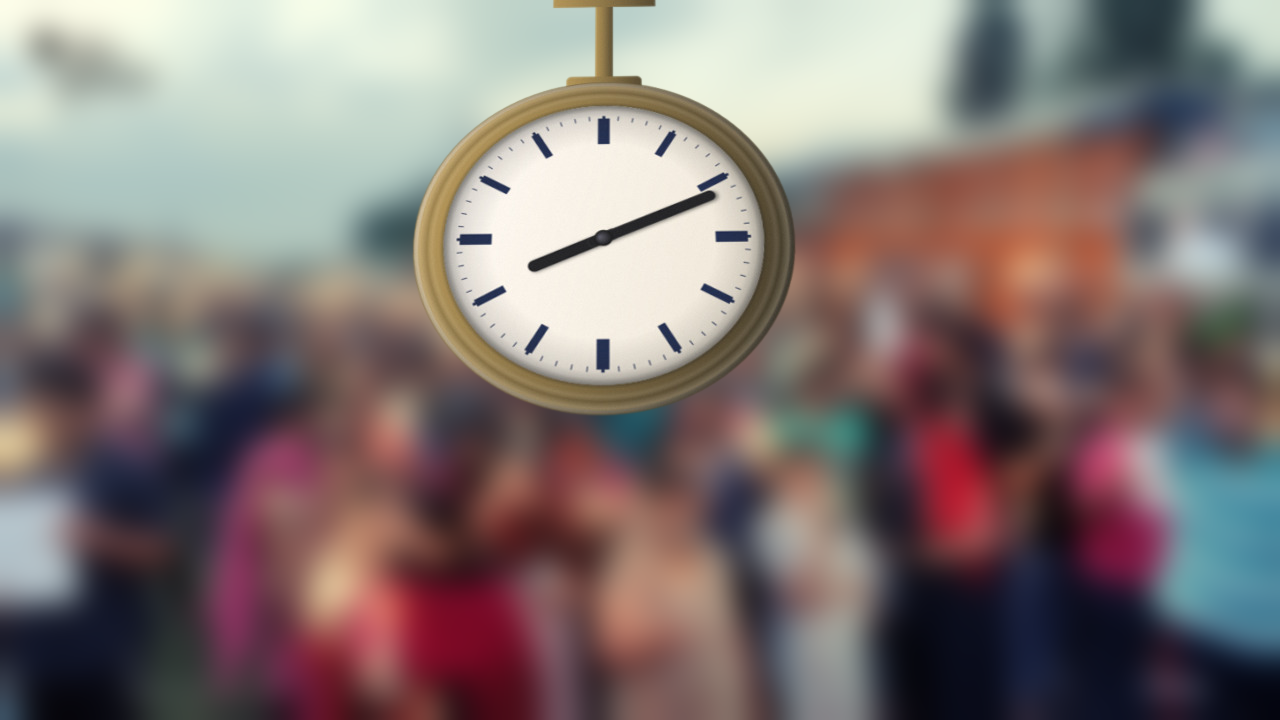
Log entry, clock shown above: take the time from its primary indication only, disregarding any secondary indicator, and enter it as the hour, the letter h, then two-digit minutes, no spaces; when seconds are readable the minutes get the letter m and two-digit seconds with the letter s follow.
8h11
